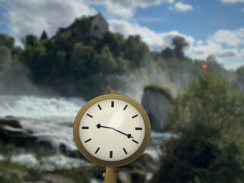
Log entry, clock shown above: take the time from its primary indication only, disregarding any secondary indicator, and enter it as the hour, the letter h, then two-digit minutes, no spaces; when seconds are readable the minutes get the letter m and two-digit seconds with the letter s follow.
9h19
